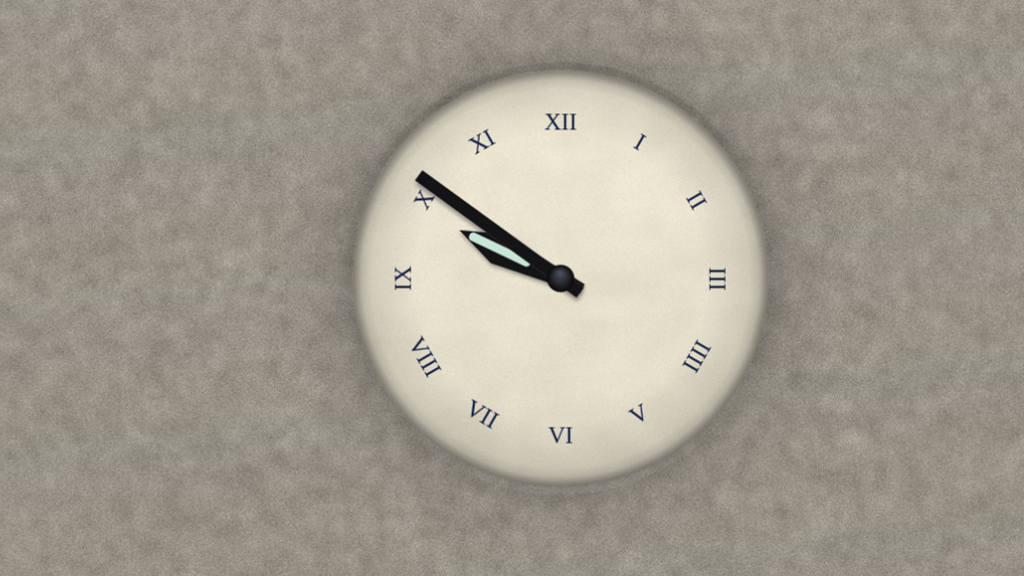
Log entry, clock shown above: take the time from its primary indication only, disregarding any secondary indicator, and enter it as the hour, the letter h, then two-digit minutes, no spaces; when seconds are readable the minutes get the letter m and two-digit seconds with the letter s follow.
9h51
